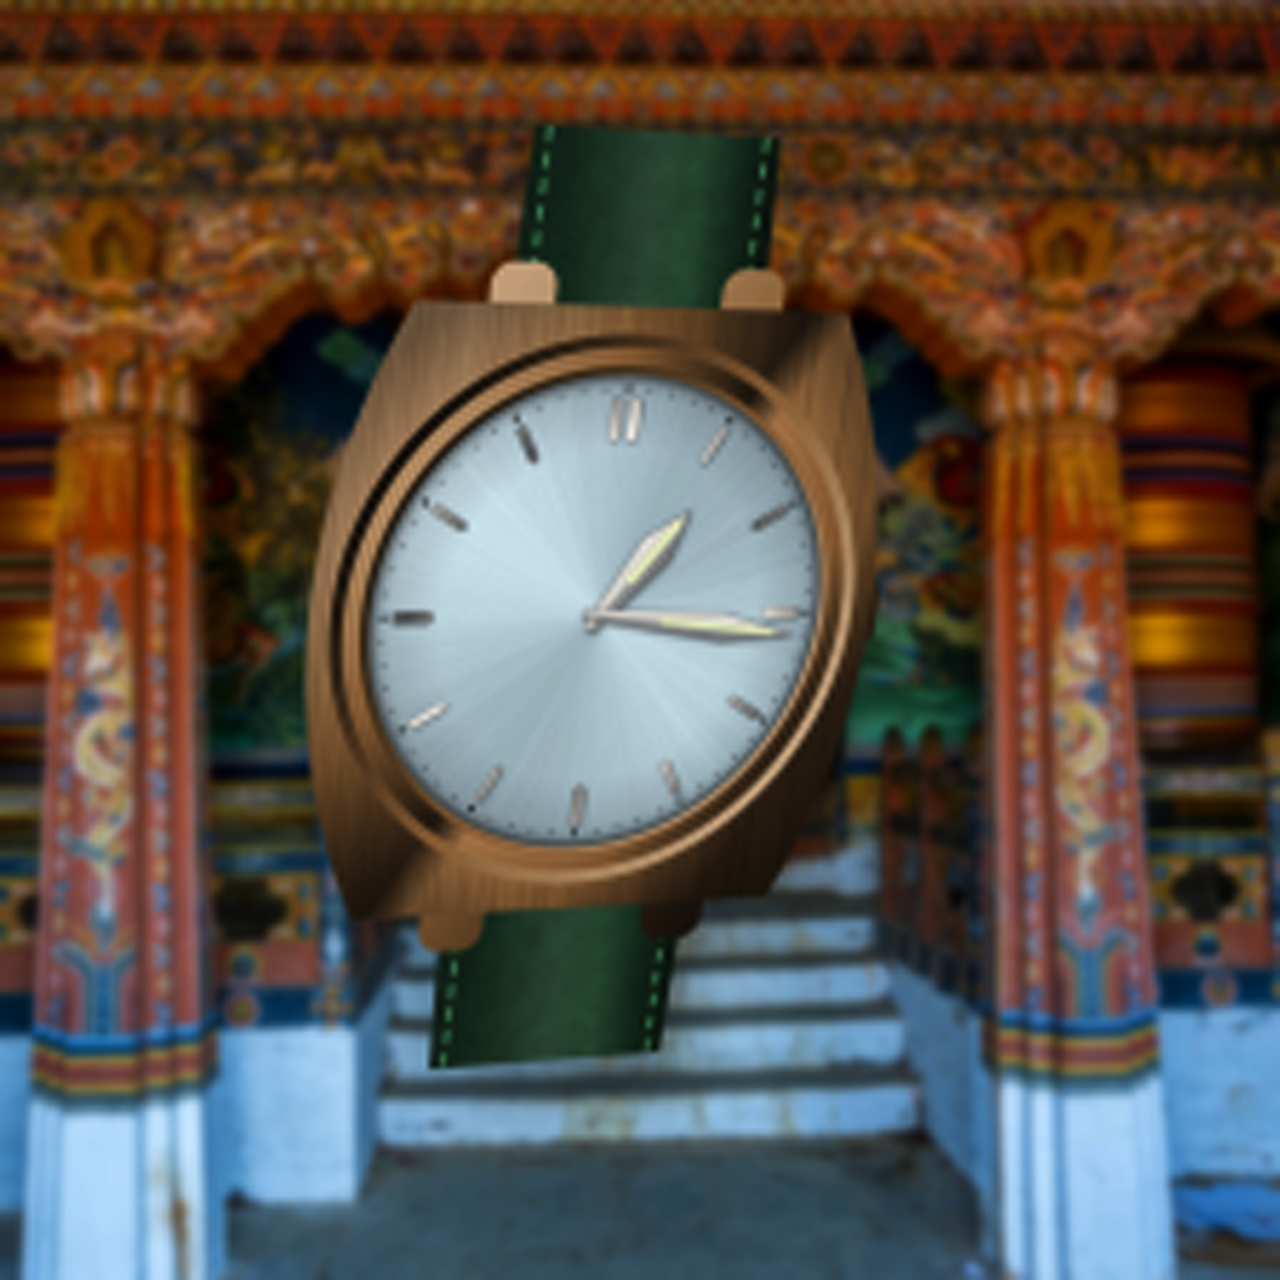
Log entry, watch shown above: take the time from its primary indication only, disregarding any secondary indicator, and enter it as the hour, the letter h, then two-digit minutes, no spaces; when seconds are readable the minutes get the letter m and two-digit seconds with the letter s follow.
1h16
